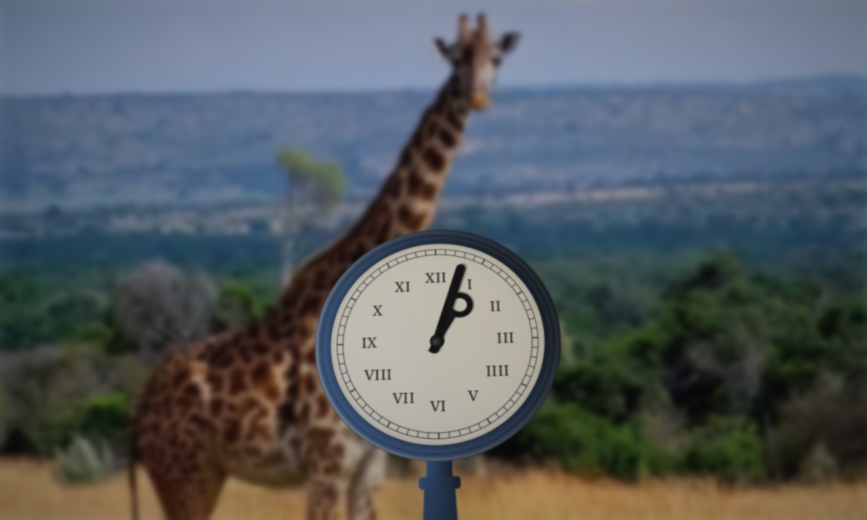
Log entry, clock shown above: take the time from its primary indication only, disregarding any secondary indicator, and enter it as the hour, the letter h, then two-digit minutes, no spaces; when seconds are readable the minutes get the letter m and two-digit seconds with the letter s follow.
1h03
